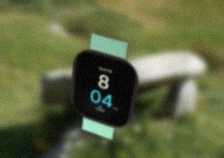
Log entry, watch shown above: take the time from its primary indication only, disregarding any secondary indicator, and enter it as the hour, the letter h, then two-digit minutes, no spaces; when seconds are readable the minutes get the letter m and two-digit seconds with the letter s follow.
8h04
